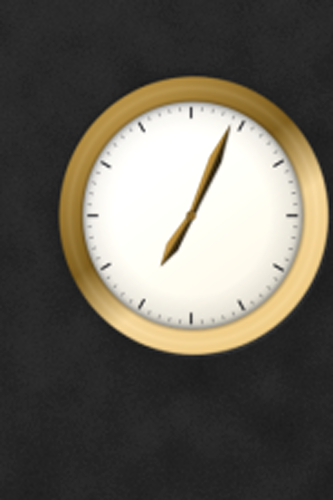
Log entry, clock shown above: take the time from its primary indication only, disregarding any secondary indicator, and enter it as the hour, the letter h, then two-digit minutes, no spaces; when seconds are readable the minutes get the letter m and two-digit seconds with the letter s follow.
7h04
